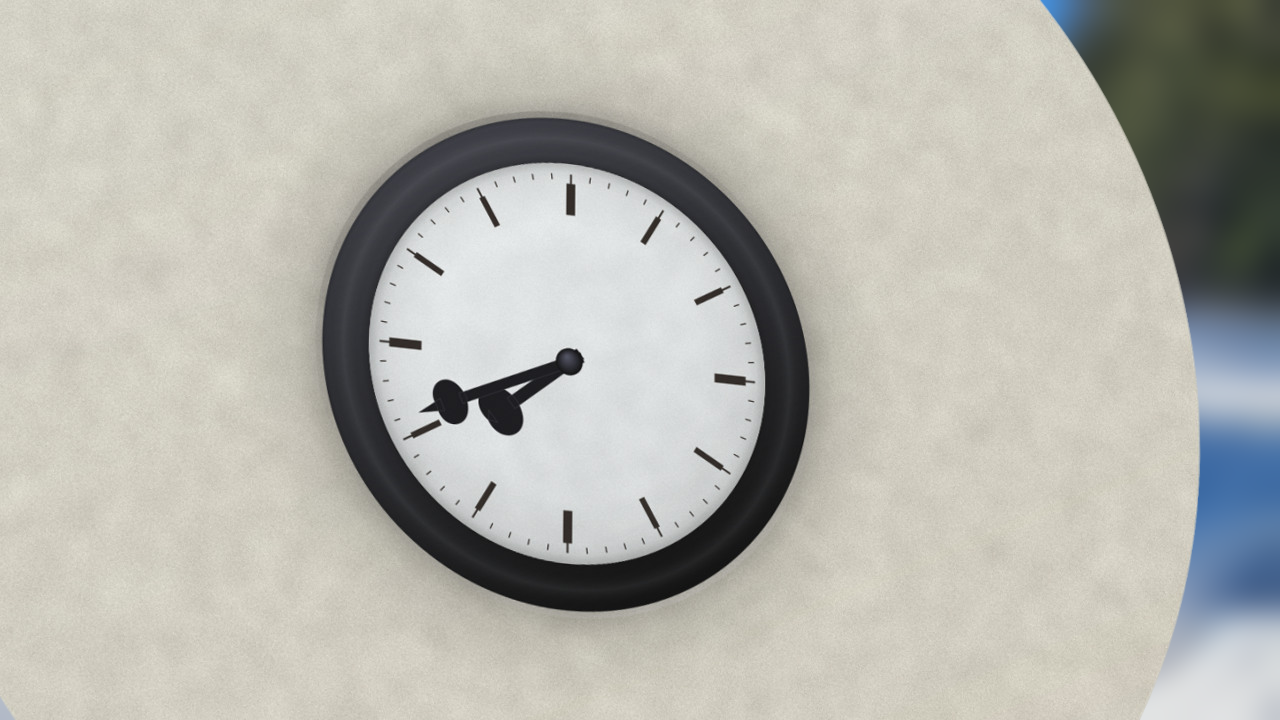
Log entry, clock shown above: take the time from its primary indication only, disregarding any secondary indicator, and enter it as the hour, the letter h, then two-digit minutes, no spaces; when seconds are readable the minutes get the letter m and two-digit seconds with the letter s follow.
7h41
